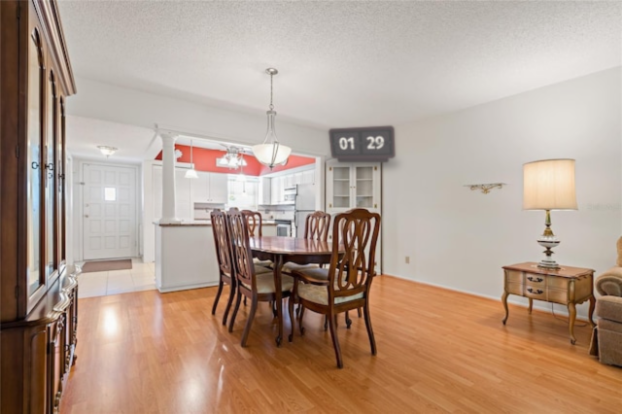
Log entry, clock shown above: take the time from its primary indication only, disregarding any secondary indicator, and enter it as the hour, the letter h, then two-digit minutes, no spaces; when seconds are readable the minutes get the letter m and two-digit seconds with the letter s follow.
1h29
